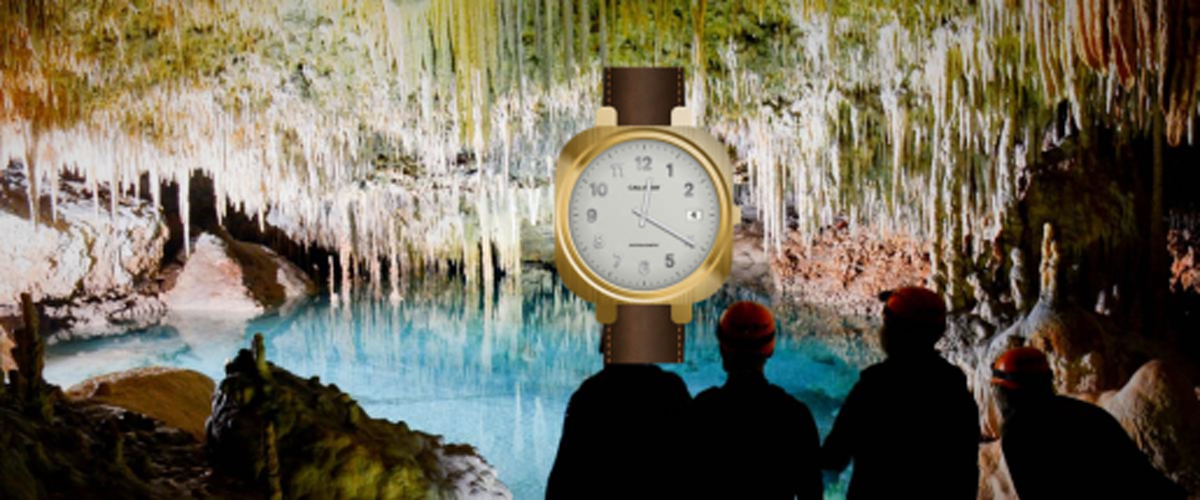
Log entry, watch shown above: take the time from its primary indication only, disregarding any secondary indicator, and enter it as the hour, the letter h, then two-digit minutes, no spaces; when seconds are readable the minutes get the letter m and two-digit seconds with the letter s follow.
12h20
